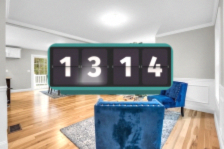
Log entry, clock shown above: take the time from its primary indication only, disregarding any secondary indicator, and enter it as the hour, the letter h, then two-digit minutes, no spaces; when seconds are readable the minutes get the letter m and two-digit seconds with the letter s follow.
13h14
